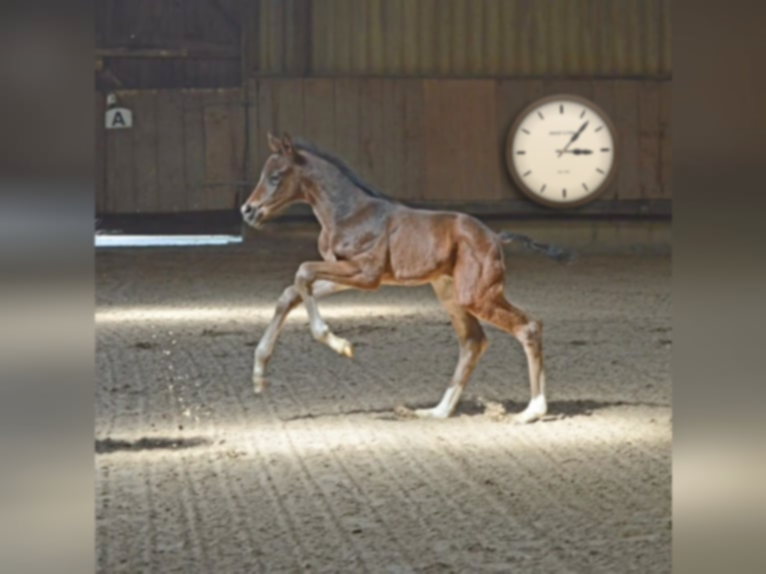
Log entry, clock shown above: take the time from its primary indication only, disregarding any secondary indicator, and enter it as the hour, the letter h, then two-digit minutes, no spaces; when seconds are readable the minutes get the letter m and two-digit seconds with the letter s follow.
3h07
